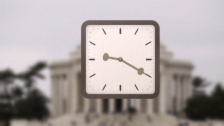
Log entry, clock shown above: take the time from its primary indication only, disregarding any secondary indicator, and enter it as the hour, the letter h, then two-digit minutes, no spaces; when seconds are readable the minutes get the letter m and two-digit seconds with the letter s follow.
9h20
